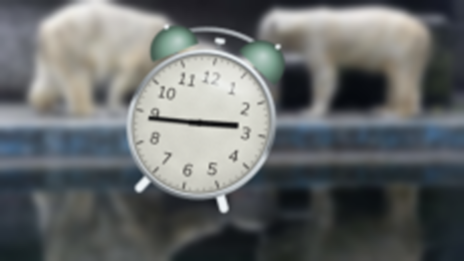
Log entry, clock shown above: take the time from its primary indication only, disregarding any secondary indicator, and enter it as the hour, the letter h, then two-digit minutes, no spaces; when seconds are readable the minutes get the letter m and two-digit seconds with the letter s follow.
2h44
